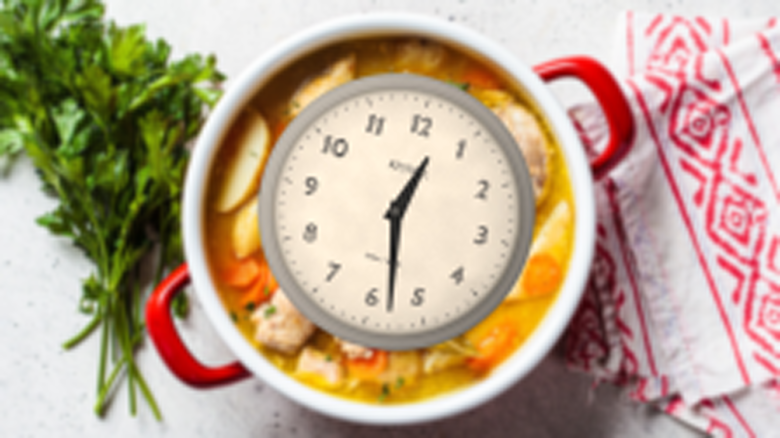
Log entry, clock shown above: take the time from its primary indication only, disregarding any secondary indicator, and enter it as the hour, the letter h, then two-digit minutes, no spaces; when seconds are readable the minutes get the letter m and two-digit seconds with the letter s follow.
12h28
